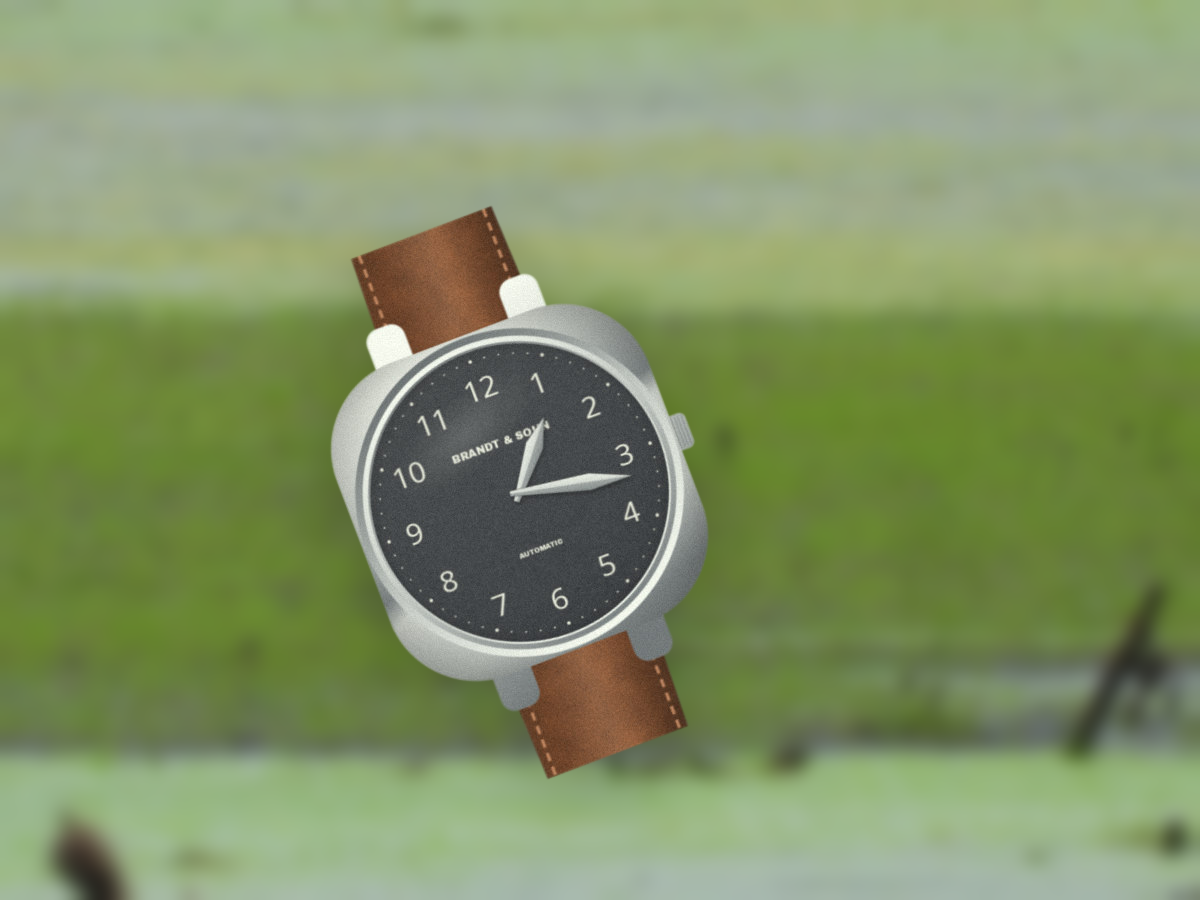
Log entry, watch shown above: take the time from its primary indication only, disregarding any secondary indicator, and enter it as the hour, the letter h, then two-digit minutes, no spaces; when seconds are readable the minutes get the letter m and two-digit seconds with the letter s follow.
1h17
